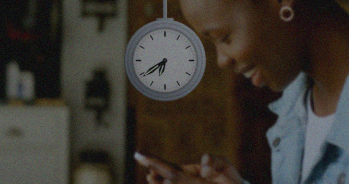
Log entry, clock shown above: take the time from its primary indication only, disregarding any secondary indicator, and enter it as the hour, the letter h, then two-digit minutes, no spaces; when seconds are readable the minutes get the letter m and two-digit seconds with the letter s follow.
6h39
